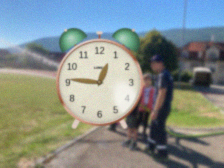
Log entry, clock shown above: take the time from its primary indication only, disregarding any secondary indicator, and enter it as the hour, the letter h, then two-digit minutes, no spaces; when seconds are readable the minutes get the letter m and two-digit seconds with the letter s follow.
12h46
